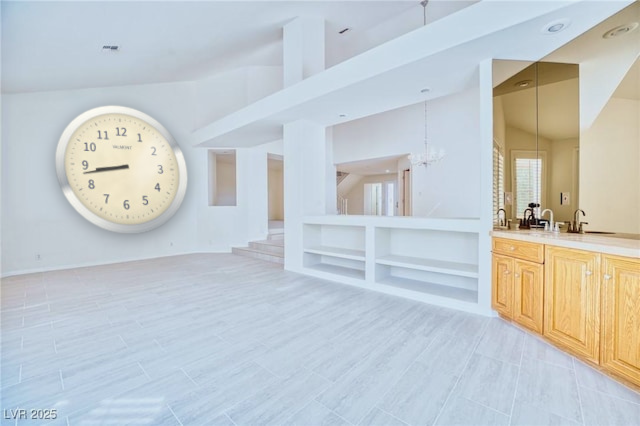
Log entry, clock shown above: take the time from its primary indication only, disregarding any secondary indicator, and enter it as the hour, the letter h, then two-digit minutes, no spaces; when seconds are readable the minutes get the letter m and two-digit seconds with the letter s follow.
8h43
